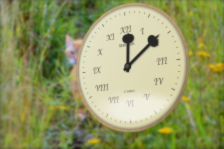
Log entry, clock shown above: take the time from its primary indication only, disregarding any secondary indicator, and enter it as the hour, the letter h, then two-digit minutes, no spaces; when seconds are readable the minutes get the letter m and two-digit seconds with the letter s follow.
12h09
